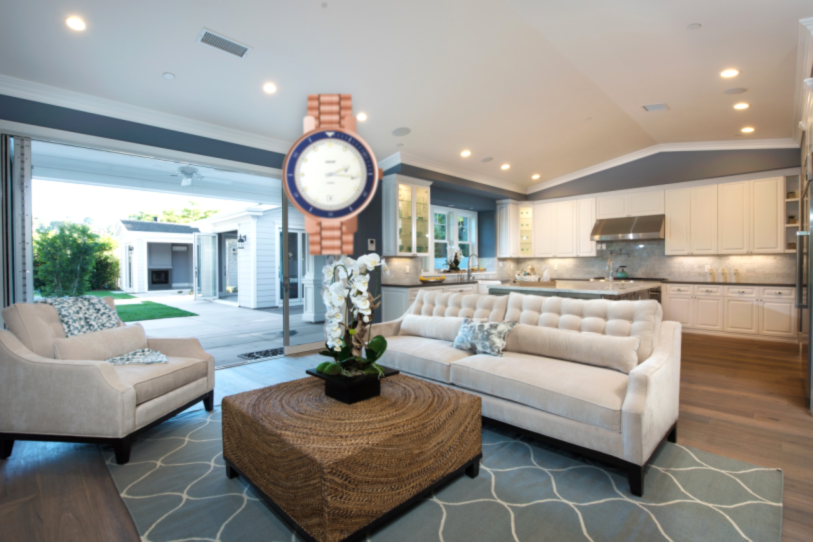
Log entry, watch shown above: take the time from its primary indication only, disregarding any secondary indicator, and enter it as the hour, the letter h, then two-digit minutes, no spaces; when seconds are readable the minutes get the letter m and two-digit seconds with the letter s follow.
2h16
